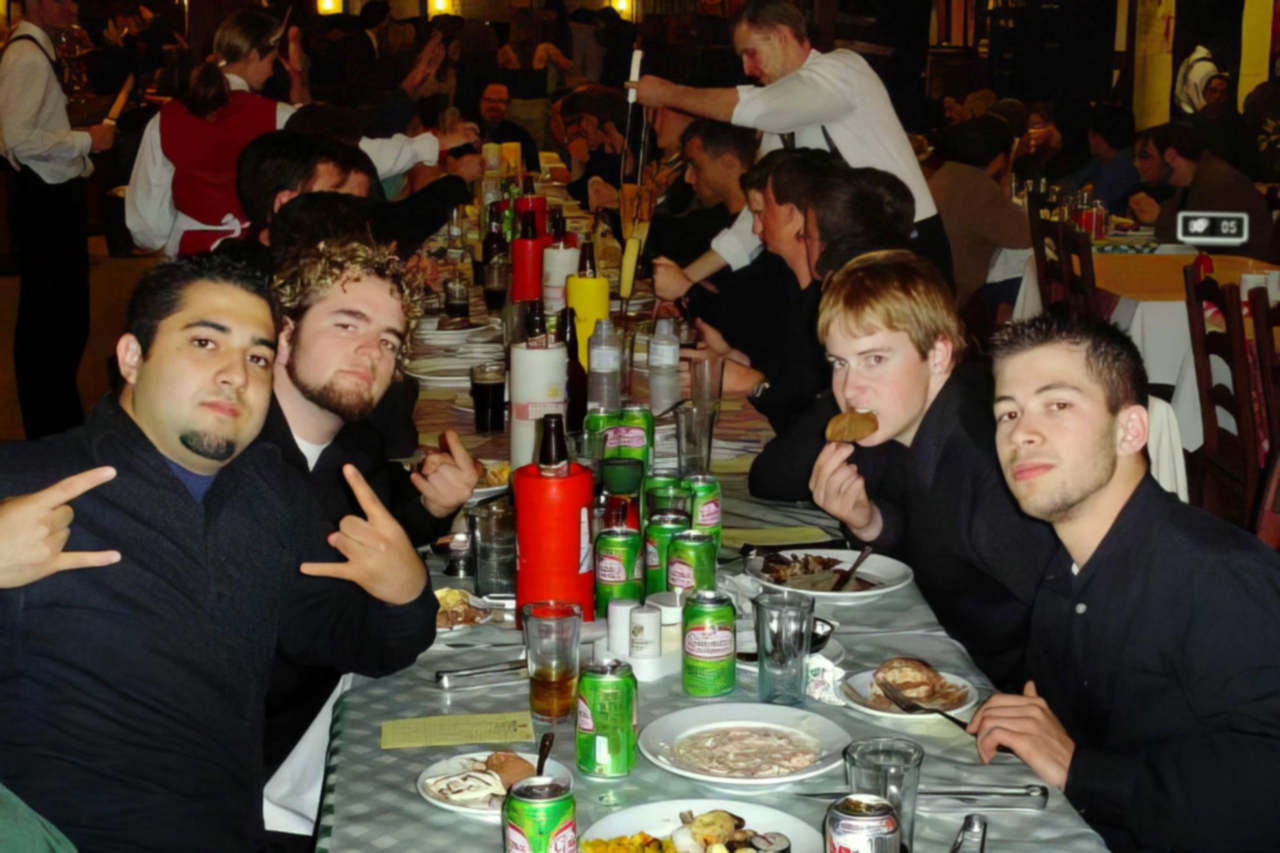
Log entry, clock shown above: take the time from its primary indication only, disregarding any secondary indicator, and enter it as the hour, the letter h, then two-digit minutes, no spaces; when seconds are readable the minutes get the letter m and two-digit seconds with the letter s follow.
0h05
